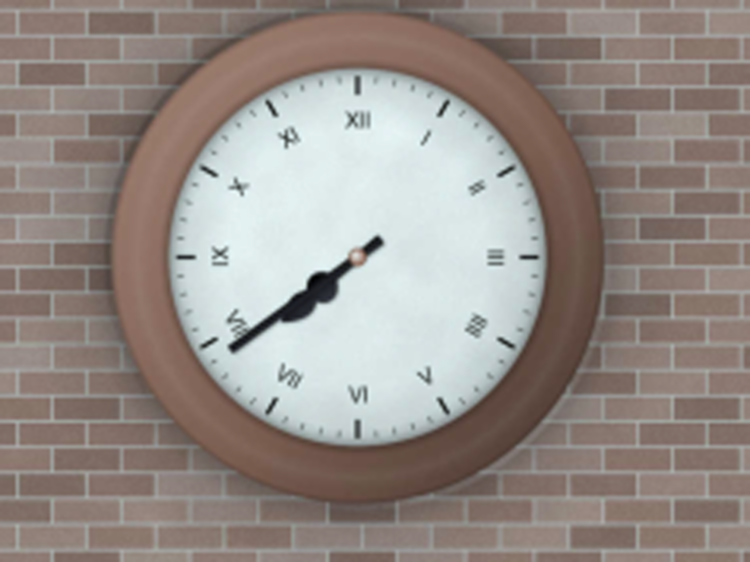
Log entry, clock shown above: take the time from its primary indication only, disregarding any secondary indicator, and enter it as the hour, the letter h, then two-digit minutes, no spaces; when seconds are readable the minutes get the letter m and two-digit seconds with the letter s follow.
7h39
